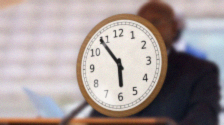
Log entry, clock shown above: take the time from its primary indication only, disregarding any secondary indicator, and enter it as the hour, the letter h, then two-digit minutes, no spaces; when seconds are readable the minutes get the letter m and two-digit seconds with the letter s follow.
5h54
